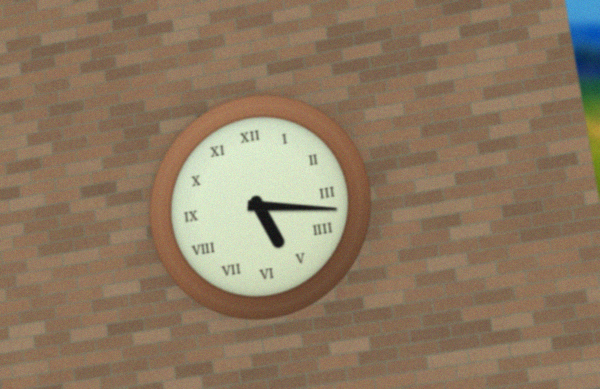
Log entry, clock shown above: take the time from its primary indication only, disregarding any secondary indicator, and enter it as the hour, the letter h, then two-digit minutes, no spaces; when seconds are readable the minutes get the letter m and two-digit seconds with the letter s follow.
5h17
